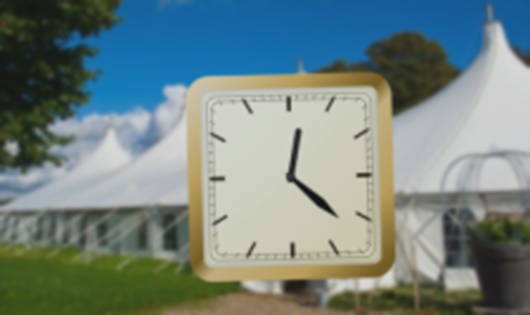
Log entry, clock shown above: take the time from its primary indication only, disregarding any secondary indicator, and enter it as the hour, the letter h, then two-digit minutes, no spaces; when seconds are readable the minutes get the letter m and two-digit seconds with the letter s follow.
12h22
